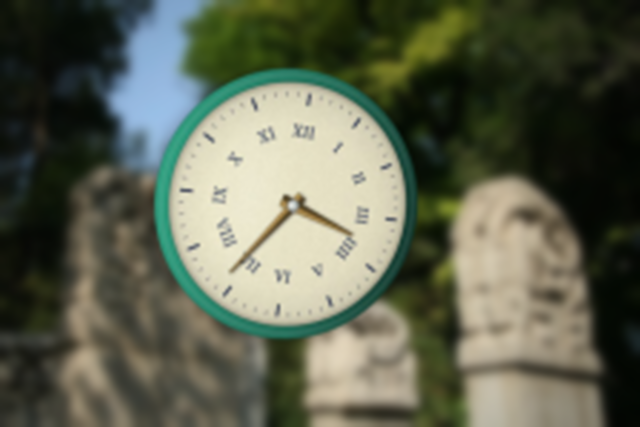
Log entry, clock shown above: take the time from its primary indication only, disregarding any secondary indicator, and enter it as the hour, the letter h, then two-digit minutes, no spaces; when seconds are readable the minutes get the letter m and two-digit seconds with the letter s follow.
3h36
